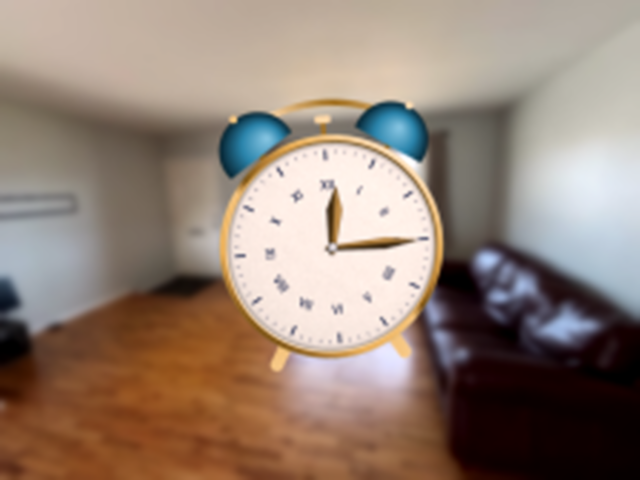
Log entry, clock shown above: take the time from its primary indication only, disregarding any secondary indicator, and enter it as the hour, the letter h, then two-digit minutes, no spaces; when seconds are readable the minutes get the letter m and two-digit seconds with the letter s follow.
12h15
